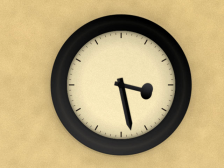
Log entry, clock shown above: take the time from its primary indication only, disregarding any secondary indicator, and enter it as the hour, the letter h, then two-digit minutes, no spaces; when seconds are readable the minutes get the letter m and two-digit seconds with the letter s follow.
3h28
